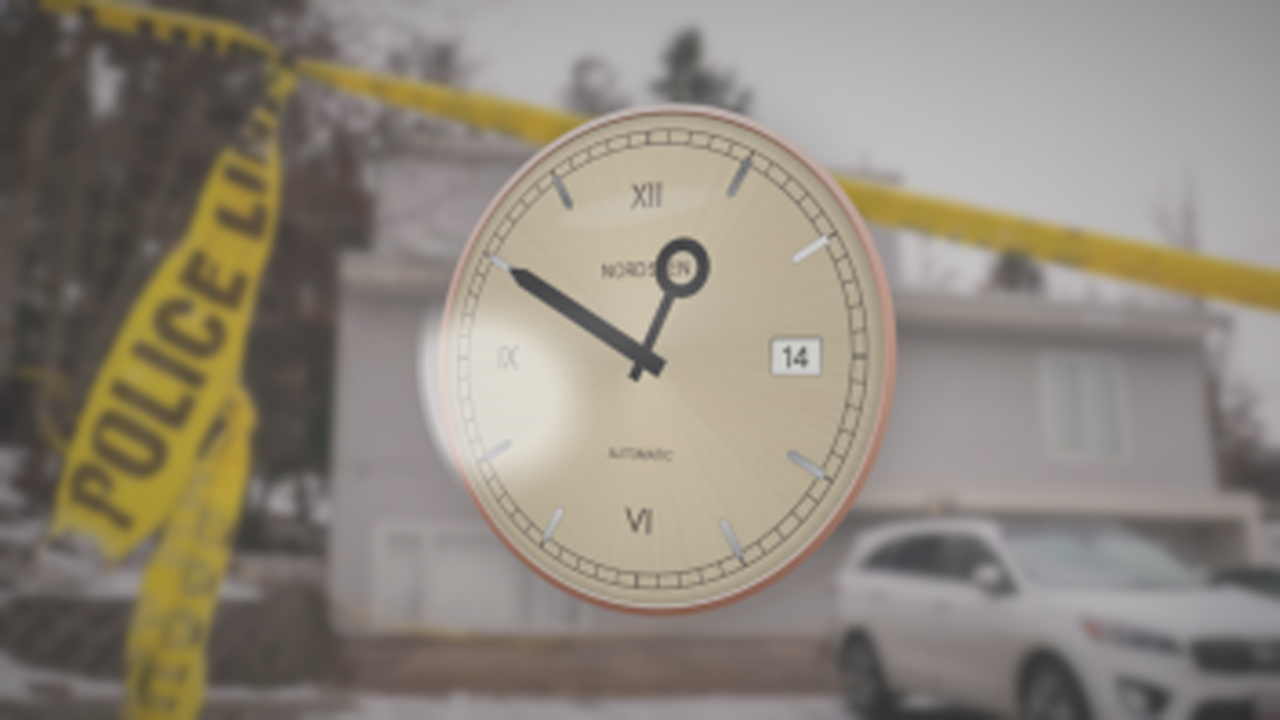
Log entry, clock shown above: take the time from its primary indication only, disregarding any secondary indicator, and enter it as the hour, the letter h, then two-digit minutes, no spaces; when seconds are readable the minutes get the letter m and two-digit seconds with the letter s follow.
12h50
